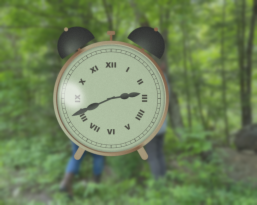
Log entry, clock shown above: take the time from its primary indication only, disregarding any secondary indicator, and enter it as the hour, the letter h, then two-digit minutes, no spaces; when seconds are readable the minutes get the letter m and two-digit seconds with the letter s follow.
2h41
